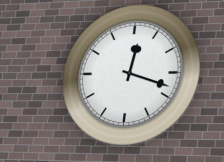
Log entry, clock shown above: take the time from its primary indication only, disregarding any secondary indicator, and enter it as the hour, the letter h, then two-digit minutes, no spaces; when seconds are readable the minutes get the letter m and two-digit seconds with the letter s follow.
12h18
